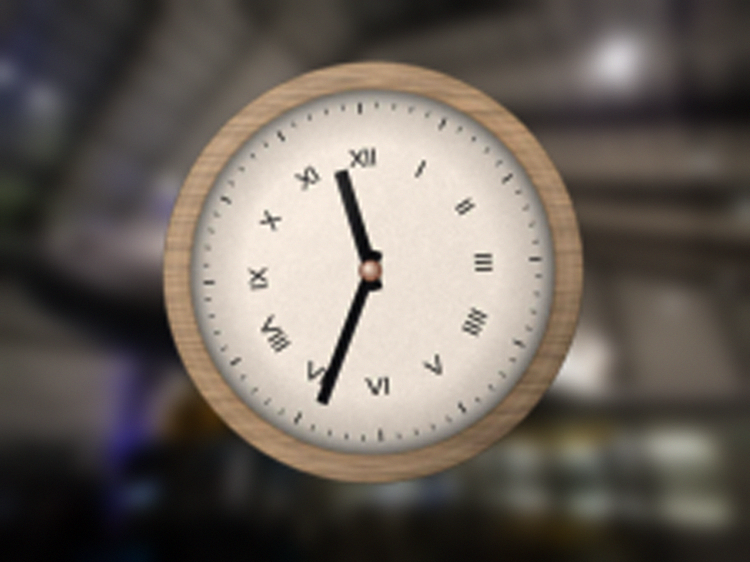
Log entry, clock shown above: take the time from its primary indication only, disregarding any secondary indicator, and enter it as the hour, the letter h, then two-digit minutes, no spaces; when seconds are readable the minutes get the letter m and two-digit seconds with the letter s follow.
11h34
